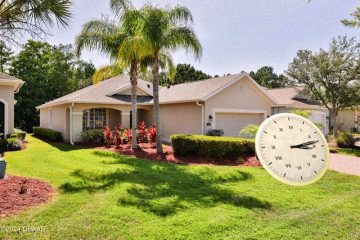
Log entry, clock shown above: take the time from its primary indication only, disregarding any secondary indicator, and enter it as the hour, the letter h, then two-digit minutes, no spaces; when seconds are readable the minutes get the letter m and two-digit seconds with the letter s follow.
3h13
